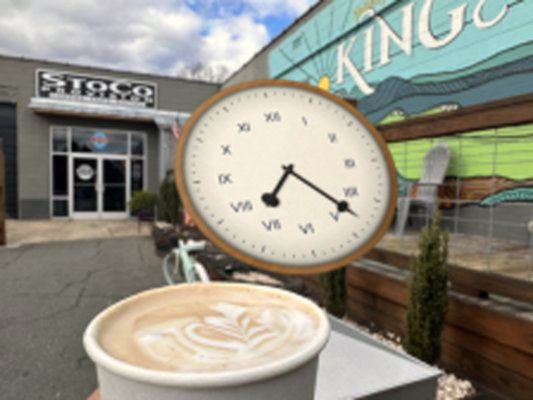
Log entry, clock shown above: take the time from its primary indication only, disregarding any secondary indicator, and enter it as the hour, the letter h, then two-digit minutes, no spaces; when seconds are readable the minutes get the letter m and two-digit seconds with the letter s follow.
7h23
